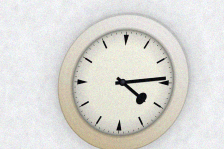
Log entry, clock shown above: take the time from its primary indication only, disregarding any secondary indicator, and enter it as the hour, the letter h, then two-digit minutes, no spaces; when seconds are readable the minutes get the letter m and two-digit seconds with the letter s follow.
4h14
